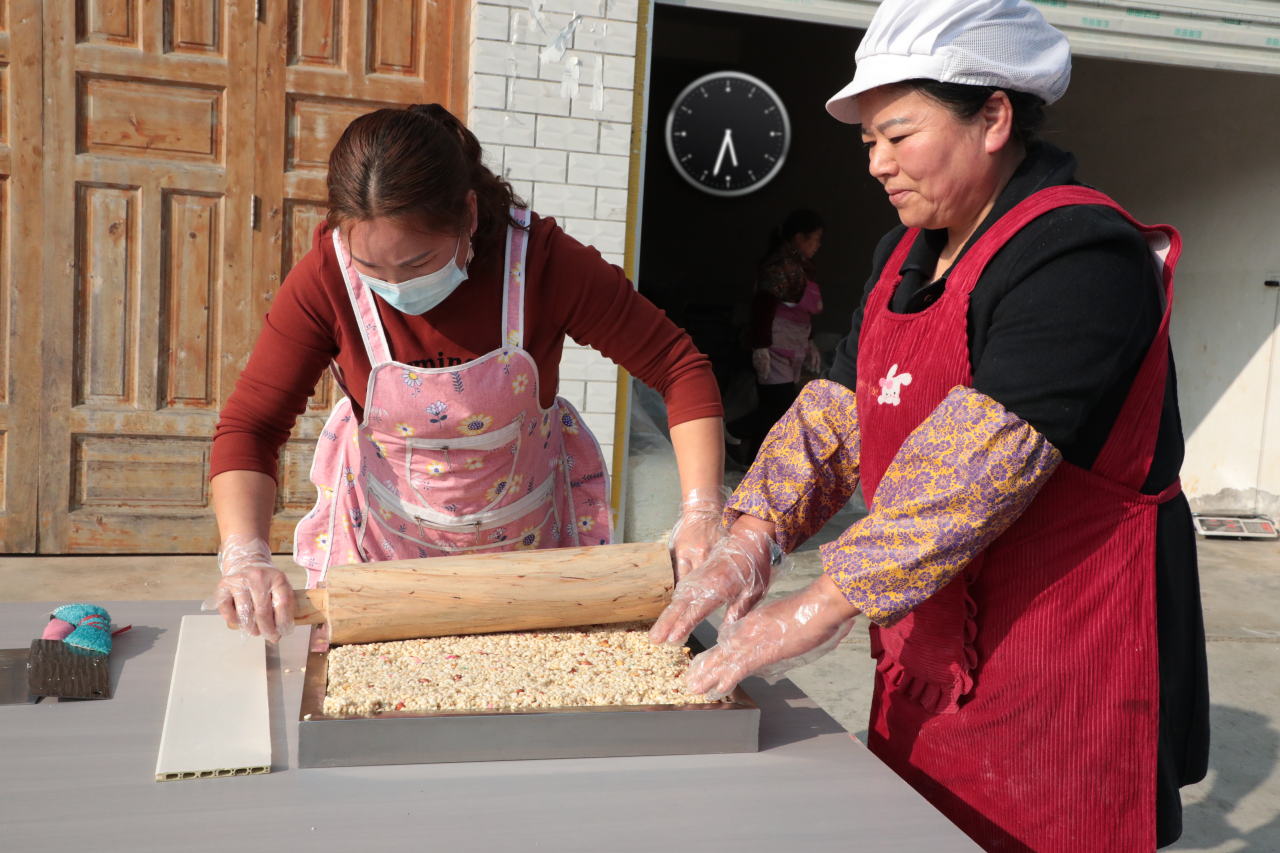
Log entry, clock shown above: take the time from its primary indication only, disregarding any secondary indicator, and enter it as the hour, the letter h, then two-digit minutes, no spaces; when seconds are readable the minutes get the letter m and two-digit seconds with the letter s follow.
5h33
